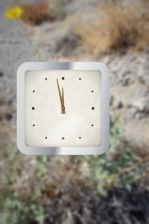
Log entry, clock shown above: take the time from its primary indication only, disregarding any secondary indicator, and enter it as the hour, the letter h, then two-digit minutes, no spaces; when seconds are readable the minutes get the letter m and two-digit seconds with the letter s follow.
11h58
